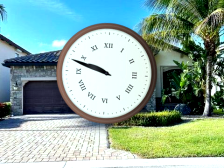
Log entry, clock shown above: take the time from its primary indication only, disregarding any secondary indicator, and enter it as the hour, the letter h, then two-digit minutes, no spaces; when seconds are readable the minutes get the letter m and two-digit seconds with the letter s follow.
9h48
